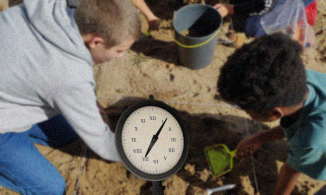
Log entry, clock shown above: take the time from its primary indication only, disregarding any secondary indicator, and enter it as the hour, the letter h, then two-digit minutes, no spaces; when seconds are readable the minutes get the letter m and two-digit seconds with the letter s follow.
7h06
